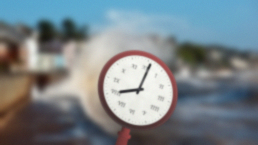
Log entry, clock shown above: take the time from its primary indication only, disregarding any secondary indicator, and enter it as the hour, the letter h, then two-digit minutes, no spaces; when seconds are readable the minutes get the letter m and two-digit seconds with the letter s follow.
8h01
